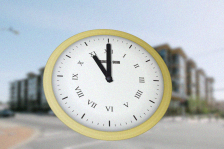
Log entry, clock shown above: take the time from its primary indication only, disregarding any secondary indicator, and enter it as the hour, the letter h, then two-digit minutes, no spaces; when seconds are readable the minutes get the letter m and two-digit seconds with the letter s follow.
11h00
